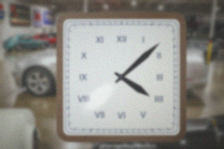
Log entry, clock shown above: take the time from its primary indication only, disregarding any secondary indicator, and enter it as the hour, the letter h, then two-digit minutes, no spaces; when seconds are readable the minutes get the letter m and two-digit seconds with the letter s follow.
4h08
